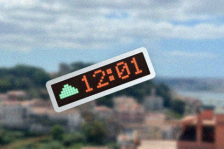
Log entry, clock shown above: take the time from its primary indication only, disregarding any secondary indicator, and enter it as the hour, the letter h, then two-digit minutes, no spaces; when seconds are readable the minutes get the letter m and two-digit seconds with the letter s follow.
12h01
